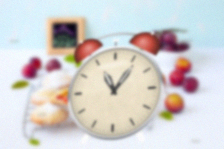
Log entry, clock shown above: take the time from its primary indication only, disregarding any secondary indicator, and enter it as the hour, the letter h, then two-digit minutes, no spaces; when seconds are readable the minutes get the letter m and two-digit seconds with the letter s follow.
11h06
